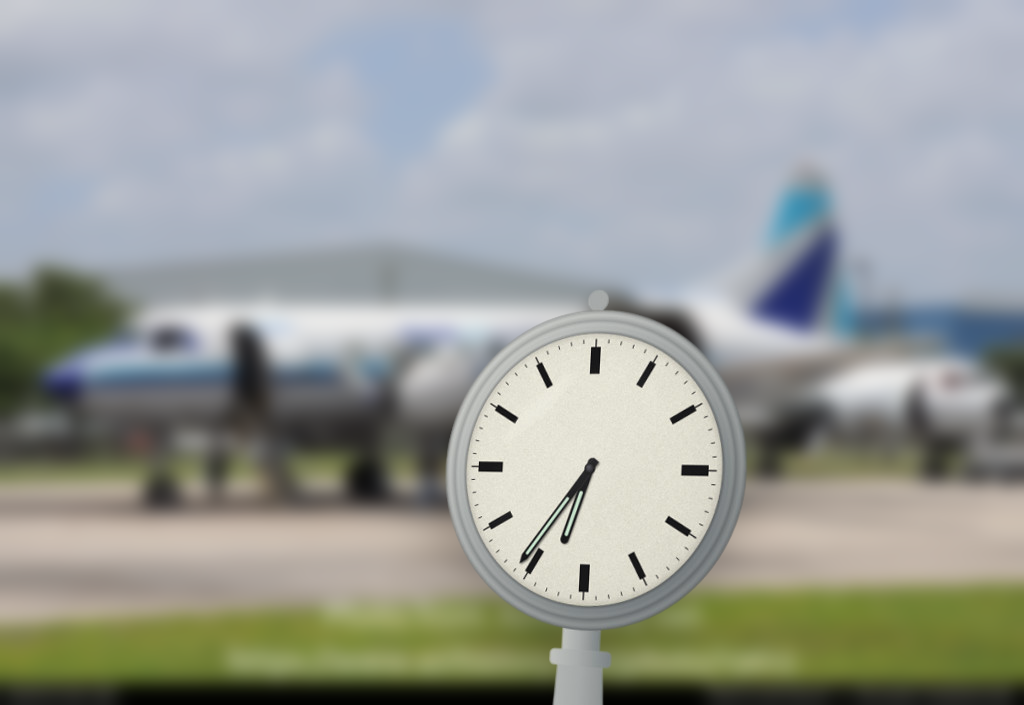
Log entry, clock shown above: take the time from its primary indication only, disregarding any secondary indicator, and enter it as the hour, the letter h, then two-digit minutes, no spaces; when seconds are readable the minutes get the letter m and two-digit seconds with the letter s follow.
6h36
